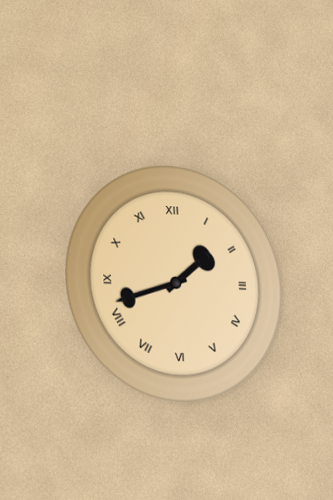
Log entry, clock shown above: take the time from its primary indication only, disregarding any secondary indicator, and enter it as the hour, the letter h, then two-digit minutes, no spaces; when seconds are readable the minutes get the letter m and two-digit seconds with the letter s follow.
1h42
